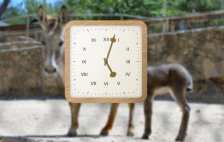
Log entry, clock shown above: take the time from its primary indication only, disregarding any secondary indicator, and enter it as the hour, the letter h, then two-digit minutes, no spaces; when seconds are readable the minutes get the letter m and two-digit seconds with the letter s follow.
5h03
